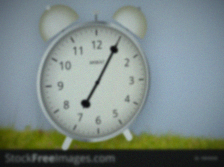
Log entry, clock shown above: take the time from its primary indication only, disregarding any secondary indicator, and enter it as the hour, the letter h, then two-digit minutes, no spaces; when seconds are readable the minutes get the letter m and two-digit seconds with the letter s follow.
7h05
